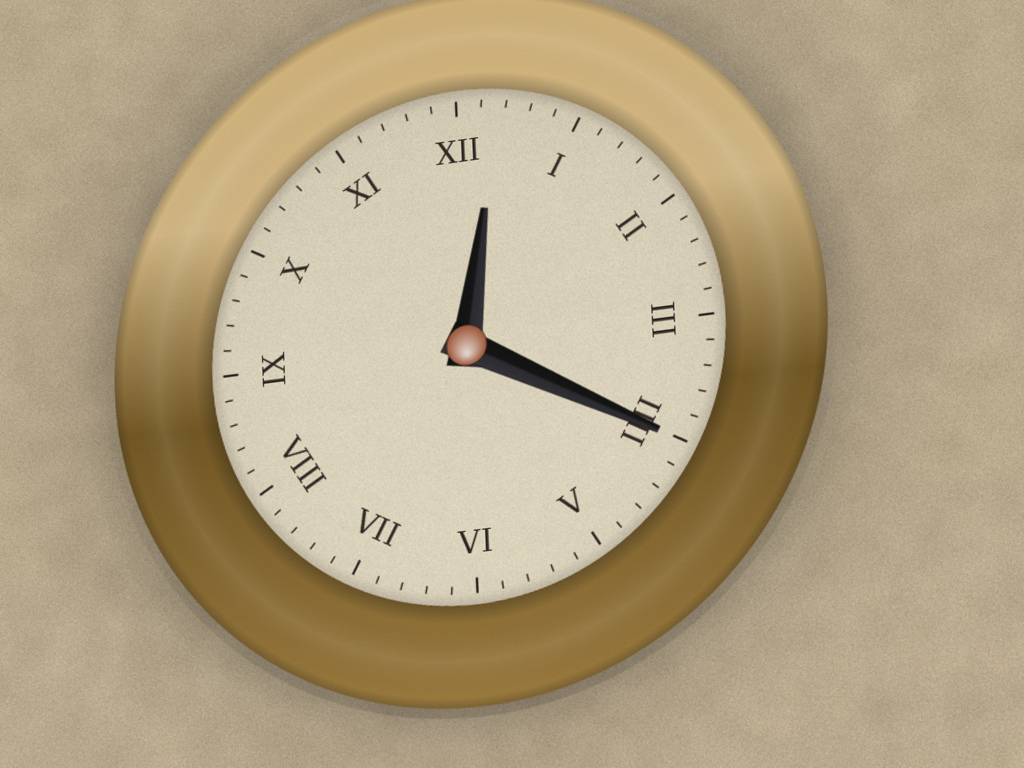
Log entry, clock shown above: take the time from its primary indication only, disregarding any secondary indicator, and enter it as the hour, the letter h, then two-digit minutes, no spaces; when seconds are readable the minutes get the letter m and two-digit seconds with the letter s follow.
12h20
